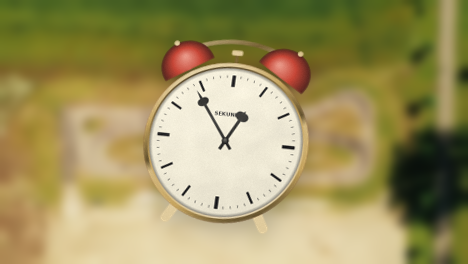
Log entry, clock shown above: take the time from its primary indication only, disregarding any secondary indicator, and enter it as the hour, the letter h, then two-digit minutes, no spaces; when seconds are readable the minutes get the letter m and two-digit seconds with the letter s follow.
12h54
